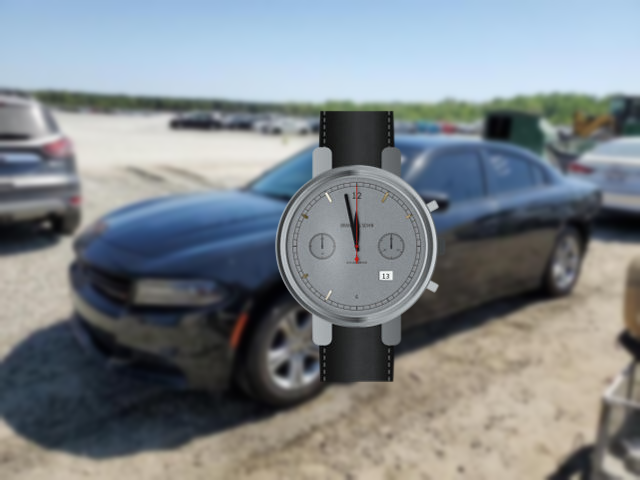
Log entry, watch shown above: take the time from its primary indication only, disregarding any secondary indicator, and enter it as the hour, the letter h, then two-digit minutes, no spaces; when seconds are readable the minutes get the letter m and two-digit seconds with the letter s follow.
11h58
